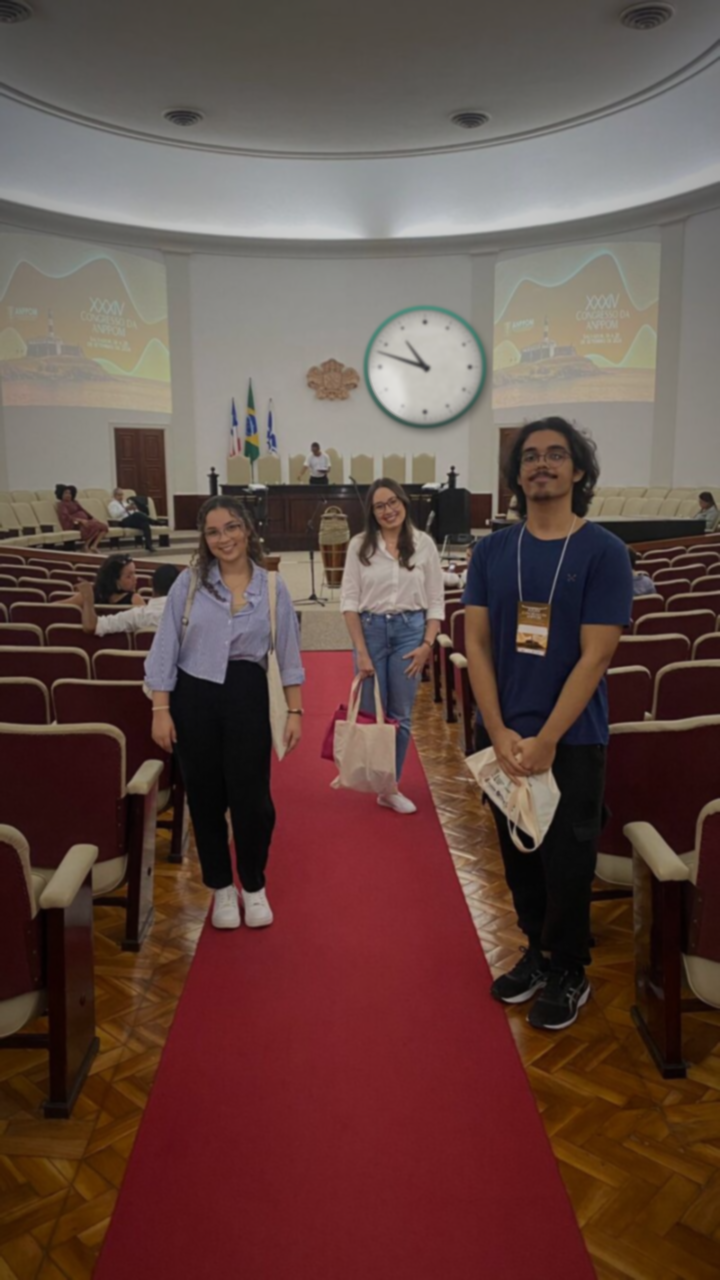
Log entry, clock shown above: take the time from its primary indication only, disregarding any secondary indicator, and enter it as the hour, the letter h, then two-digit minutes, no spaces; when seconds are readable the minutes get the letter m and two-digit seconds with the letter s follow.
10h48
